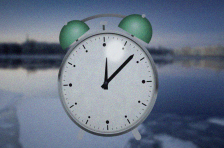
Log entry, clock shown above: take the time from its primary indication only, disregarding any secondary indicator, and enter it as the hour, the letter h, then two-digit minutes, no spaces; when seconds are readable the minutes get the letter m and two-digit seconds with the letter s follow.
12h08
